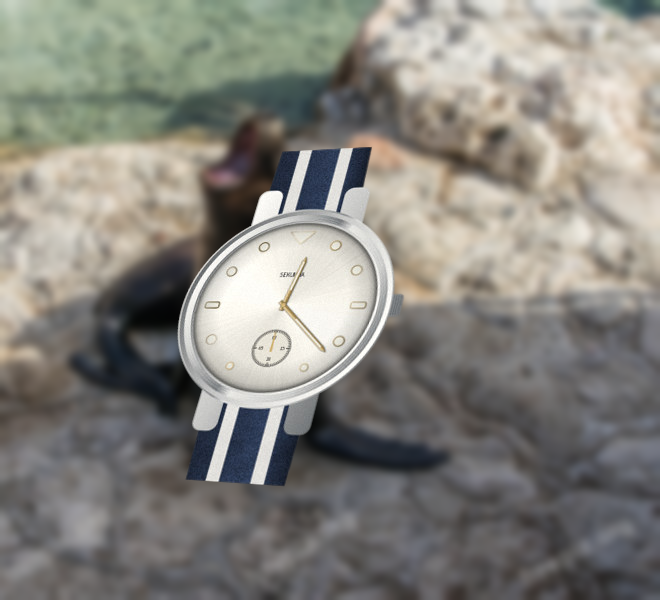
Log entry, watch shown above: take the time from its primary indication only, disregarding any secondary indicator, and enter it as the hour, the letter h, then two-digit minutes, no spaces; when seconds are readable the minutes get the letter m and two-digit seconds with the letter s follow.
12h22
